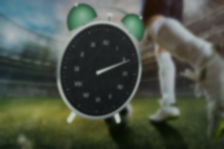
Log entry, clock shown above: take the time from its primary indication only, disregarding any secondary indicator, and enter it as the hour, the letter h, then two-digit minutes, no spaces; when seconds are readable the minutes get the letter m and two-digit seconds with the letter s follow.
2h11
